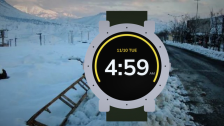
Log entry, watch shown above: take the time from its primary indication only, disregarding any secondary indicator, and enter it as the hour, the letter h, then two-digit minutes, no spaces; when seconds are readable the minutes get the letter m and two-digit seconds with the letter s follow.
4h59
